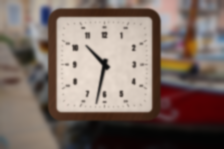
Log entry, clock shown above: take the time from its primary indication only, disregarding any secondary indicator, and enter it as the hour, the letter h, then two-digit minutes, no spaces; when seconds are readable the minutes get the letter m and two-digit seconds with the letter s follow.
10h32
